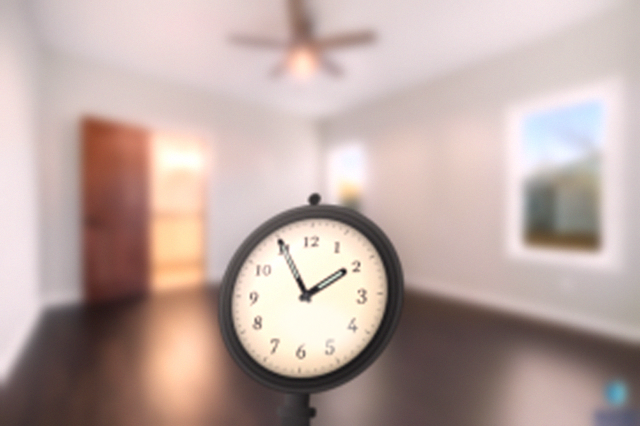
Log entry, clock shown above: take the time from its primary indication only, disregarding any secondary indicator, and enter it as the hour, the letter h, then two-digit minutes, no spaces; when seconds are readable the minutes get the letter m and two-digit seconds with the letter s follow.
1h55
